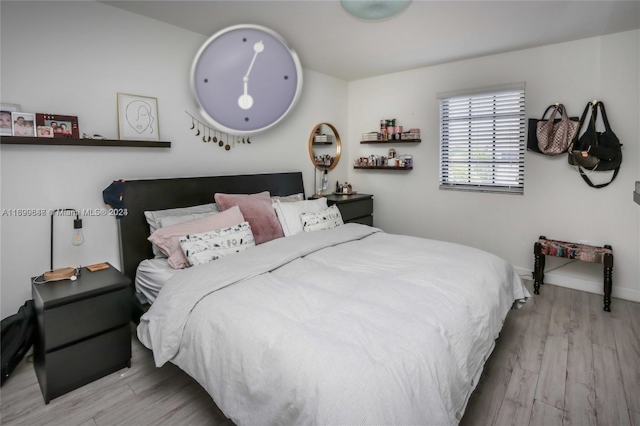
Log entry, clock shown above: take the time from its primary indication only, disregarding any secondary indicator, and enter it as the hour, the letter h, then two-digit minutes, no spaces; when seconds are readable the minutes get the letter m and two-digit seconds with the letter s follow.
6h04
